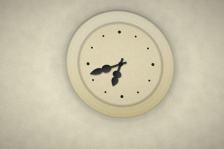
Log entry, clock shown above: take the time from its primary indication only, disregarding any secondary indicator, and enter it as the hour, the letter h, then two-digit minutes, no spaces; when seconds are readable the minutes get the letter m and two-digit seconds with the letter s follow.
6h42
